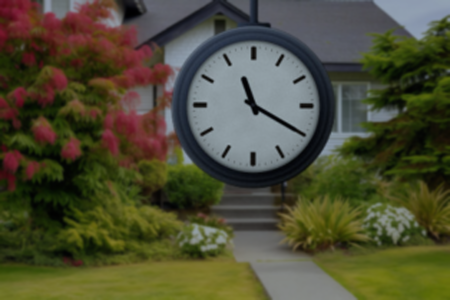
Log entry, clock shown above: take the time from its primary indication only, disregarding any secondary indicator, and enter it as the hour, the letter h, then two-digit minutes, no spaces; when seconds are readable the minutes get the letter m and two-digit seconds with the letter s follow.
11h20
